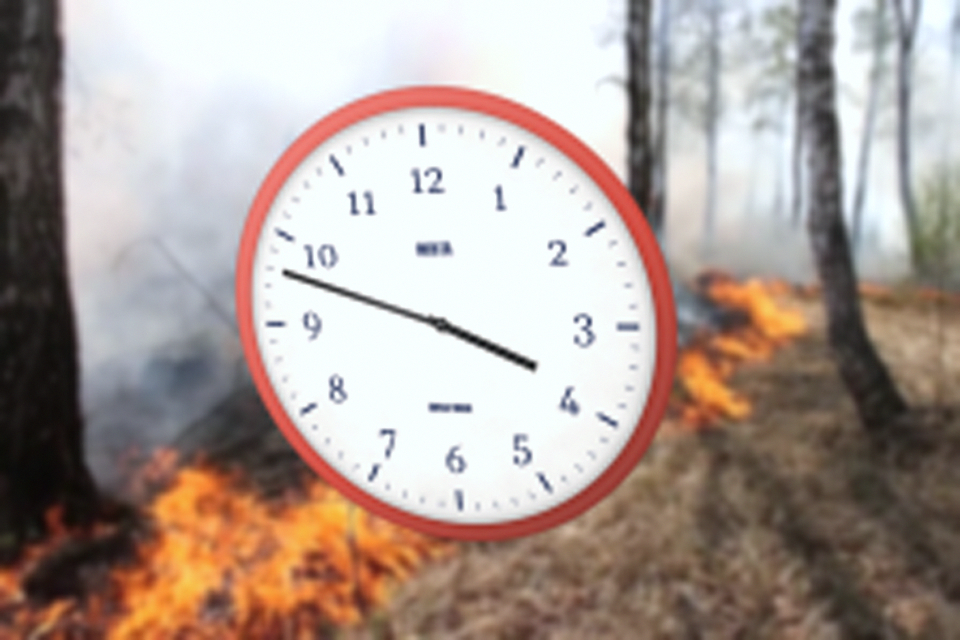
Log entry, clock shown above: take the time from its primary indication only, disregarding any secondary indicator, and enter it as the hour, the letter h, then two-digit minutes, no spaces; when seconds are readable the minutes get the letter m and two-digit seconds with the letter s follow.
3h48
